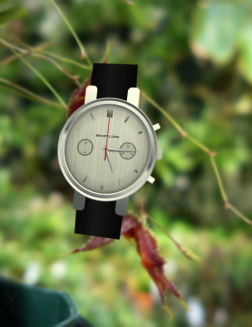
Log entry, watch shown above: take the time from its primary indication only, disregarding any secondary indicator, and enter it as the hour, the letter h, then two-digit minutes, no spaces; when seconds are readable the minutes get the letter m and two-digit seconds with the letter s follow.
5h15
